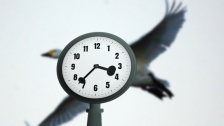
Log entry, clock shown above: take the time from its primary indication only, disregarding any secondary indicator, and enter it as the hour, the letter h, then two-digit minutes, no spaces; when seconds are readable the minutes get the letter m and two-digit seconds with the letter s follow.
3h37
